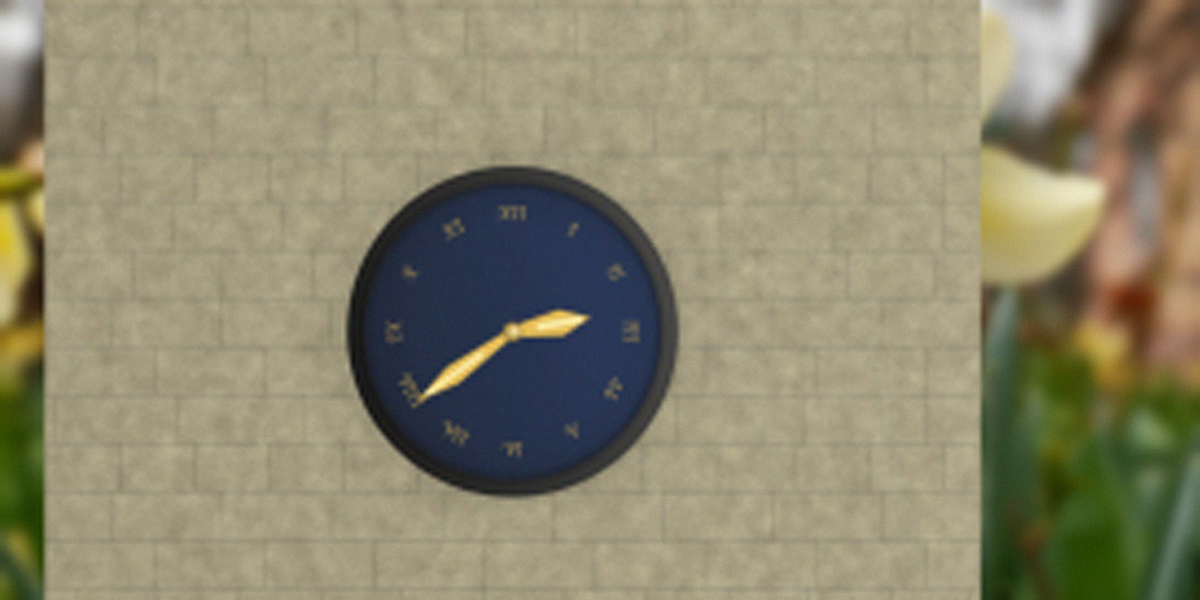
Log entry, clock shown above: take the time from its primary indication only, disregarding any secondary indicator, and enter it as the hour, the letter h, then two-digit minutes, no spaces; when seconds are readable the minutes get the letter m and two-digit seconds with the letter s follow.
2h39
